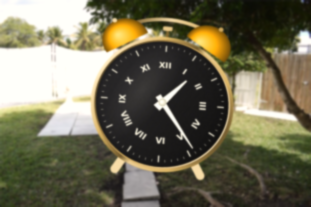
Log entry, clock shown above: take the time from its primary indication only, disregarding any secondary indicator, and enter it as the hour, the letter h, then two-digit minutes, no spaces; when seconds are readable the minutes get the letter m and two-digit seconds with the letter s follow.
1h24
